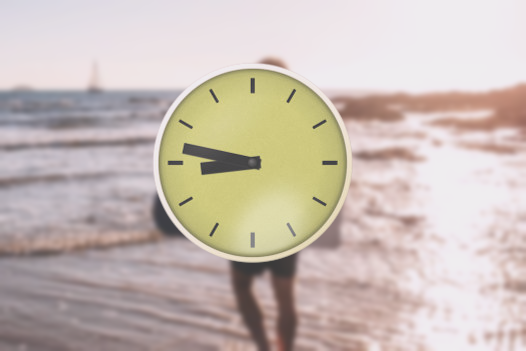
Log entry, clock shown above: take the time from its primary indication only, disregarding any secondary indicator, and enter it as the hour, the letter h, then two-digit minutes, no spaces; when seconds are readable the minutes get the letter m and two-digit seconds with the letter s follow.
8h47
